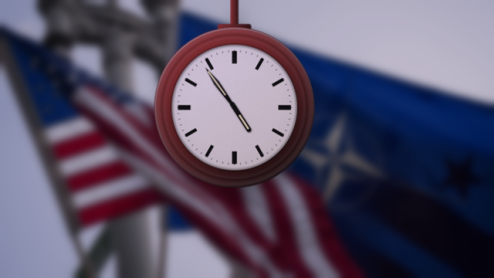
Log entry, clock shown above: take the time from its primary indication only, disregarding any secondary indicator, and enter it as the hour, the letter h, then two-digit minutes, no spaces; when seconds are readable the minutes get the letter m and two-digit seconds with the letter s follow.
4h54
